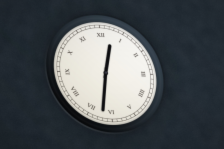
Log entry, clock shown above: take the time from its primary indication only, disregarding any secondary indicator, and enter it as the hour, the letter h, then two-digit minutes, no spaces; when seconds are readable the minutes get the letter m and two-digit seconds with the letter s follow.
12h32
